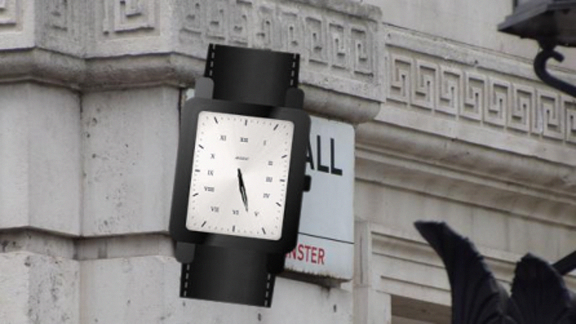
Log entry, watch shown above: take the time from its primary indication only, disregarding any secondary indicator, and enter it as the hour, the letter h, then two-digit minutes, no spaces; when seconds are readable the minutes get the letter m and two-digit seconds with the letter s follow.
5h27
